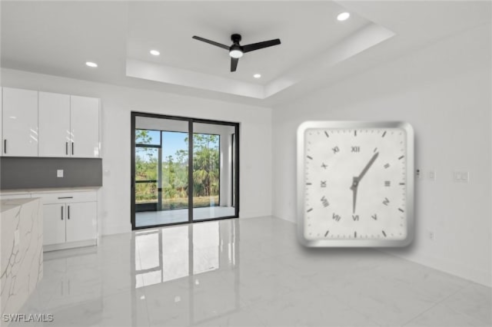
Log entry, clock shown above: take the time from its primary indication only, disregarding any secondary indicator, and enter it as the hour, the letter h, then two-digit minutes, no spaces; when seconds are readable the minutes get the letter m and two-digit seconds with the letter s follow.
6h06
